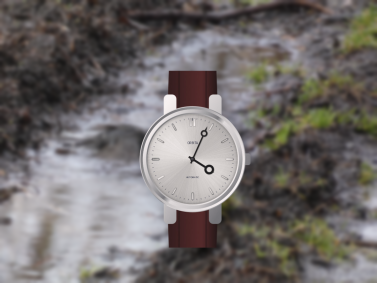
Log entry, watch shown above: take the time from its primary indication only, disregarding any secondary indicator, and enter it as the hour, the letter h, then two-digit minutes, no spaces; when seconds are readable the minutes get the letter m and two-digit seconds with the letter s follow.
4h04
